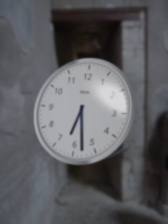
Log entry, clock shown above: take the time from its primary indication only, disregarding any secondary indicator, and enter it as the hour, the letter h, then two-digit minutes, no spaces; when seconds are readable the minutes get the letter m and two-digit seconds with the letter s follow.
6h28
